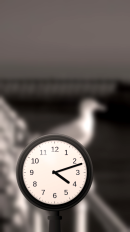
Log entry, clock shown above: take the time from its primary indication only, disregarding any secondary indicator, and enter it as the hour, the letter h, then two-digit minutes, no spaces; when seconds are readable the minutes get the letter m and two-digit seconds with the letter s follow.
4h12
